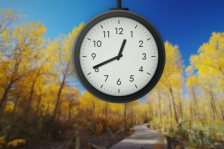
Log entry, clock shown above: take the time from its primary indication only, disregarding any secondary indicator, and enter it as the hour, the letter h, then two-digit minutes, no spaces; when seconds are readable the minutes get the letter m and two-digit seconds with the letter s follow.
12h41
